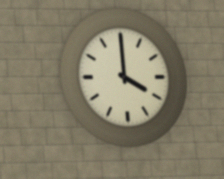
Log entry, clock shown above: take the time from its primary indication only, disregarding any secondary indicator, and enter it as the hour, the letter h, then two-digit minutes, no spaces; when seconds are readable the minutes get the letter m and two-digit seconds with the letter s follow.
4h00
